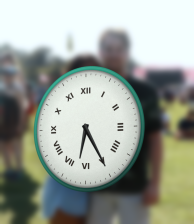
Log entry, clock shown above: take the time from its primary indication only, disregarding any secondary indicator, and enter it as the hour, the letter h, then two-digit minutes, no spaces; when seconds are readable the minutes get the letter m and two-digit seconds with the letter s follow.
6h25
